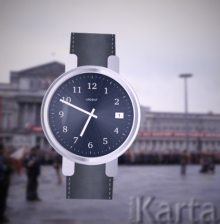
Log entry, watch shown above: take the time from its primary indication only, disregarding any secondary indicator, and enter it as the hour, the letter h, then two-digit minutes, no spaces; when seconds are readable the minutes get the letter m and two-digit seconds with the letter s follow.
6h49
